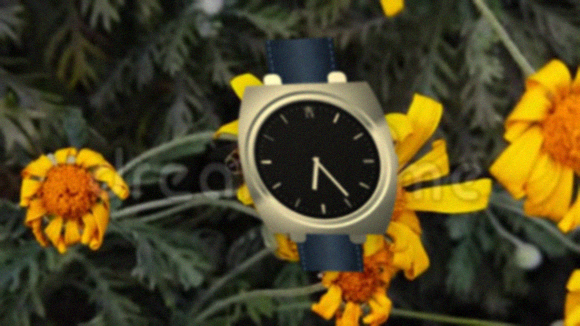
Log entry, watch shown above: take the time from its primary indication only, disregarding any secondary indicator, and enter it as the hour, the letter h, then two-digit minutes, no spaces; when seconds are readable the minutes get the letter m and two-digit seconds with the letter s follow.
6h24
